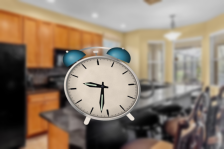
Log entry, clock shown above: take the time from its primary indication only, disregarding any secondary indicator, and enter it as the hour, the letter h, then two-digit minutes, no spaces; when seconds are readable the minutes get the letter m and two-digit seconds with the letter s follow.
9h32
